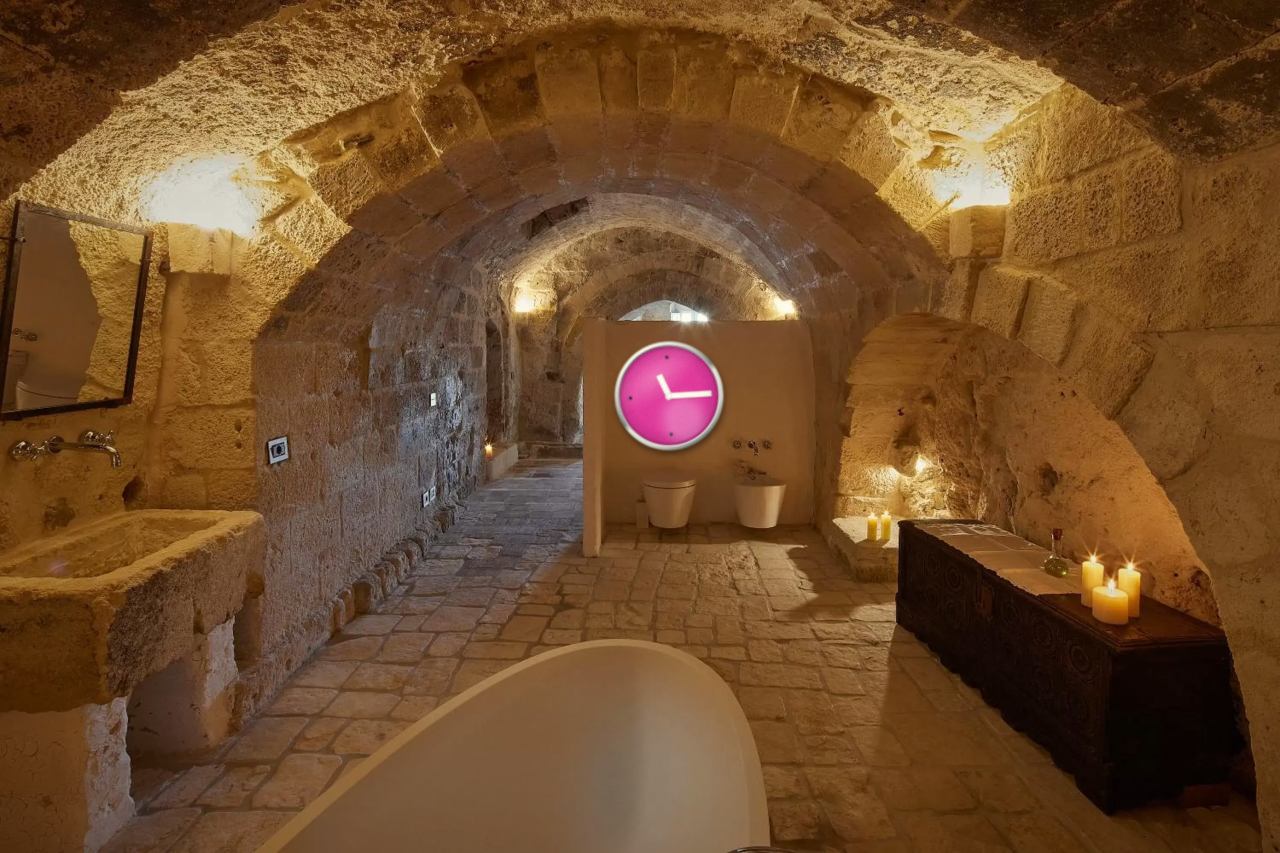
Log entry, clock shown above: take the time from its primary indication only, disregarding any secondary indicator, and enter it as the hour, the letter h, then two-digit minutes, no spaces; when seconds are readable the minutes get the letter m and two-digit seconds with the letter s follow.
11h15
